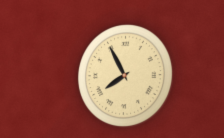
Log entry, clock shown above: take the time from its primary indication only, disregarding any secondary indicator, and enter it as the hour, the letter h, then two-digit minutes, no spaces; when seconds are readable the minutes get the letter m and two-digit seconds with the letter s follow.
7h55
